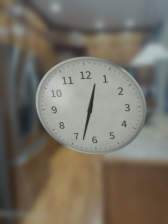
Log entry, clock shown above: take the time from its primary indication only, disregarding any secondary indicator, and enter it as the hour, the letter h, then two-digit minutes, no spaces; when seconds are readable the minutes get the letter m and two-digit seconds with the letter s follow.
12h33
